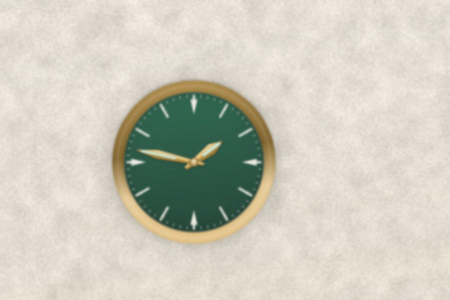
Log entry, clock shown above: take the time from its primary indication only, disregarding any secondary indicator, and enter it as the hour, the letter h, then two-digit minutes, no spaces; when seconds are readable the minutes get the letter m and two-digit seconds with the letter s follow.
1h47
